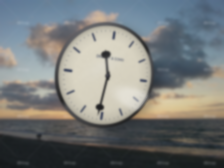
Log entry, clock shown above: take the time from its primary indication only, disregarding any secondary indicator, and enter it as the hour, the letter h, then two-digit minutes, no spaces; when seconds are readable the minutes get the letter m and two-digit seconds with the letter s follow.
11h31
